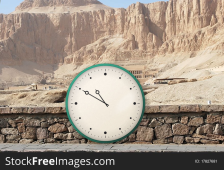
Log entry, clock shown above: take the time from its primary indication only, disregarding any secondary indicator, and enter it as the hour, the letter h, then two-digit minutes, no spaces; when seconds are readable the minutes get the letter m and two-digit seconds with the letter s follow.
10h50
